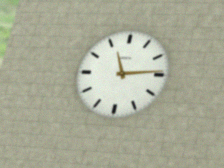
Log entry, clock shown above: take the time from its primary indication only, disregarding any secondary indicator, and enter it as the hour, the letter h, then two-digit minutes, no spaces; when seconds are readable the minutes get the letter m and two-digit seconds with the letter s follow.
11h14
